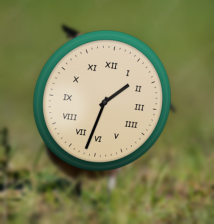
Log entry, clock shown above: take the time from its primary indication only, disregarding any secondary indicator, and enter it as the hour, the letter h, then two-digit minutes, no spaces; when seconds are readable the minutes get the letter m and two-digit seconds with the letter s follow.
1h32
